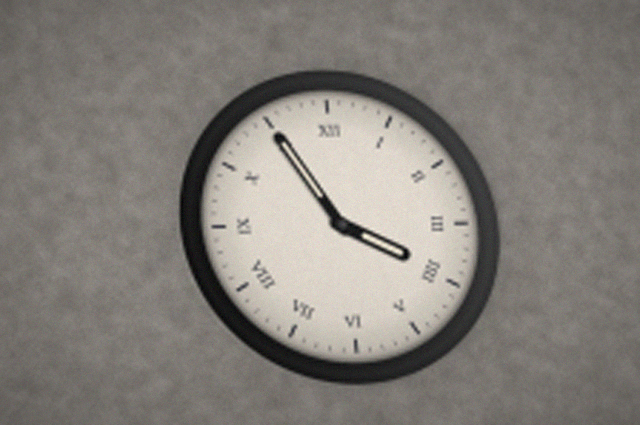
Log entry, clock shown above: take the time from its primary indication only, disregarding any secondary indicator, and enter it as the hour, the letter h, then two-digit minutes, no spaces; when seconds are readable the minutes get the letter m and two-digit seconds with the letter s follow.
3h55
